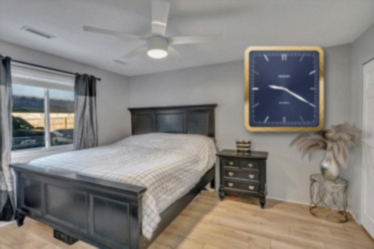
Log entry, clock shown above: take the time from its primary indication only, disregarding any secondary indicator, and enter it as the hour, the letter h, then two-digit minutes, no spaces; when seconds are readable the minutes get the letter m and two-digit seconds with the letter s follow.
9h20
